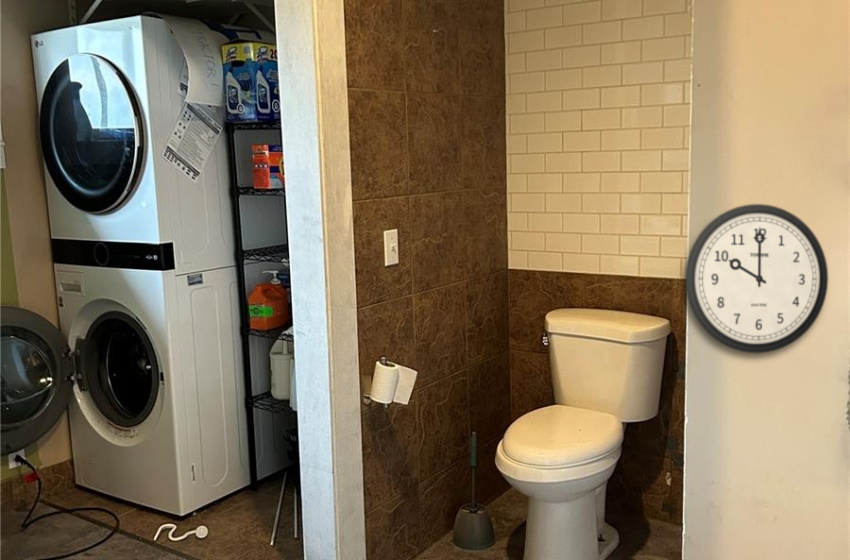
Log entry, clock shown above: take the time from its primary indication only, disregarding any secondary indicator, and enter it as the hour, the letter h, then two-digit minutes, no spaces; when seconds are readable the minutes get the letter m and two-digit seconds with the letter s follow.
10h00
